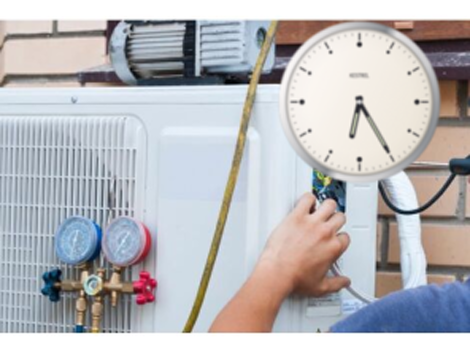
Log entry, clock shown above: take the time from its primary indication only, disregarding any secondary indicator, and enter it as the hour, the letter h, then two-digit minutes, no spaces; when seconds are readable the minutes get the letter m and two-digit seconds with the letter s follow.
6h25
